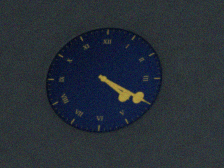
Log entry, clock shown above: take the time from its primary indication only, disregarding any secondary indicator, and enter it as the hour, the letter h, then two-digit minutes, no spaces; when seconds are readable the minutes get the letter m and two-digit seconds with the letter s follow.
4h20
